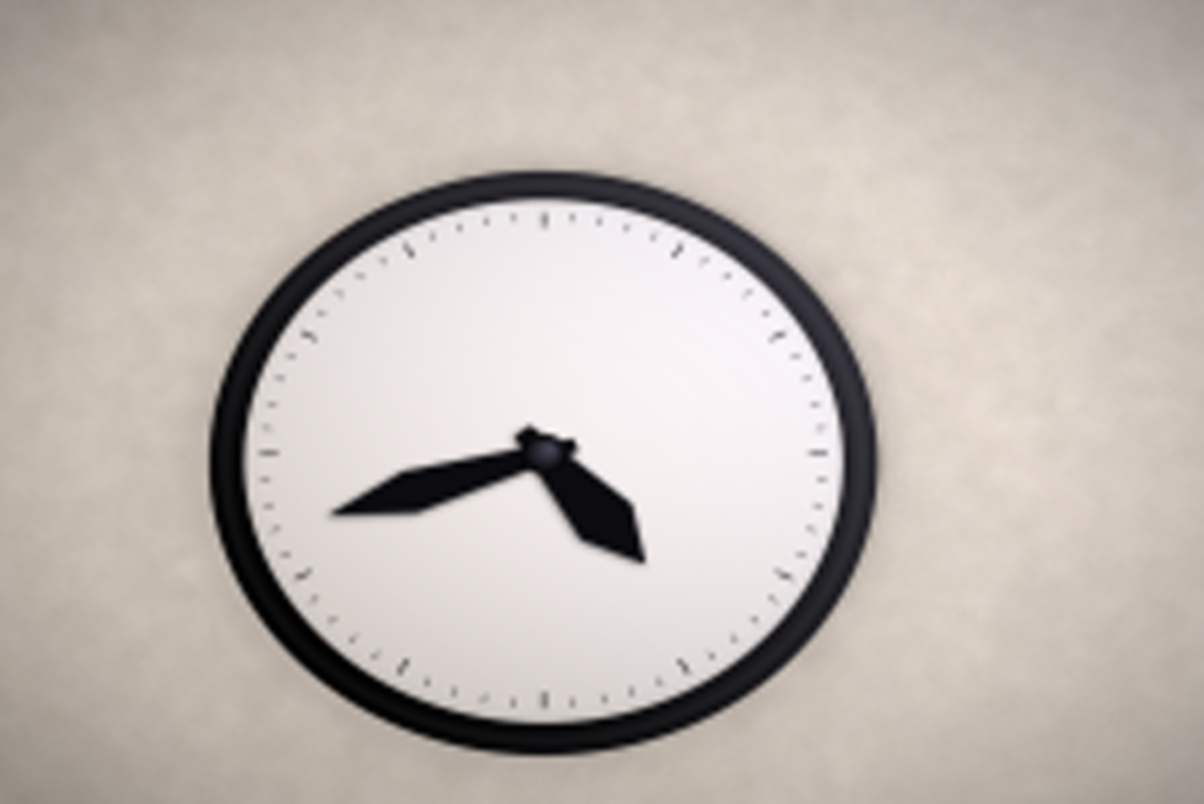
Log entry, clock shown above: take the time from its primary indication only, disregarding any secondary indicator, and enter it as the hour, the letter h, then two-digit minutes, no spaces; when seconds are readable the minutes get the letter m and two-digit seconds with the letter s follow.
4h42
